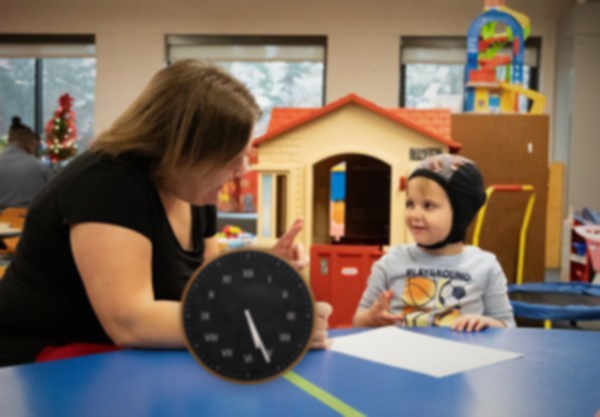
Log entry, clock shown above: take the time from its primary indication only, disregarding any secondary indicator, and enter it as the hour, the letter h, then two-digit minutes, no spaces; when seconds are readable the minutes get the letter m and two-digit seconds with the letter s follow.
5h26
